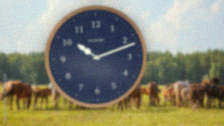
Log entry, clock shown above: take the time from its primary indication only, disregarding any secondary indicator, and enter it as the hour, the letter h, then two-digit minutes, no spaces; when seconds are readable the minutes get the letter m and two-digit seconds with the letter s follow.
10h12
